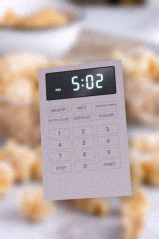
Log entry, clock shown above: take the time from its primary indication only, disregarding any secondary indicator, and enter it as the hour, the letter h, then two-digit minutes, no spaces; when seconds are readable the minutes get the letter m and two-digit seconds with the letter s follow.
5h02
